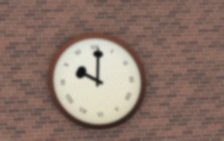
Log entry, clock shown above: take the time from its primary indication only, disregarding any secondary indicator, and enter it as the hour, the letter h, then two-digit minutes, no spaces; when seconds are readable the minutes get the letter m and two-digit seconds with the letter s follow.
10h01
